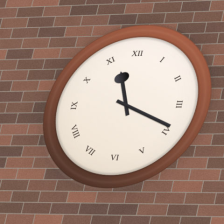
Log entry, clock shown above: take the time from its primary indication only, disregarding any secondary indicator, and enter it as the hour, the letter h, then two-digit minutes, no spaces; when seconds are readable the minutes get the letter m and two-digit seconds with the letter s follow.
11h19
